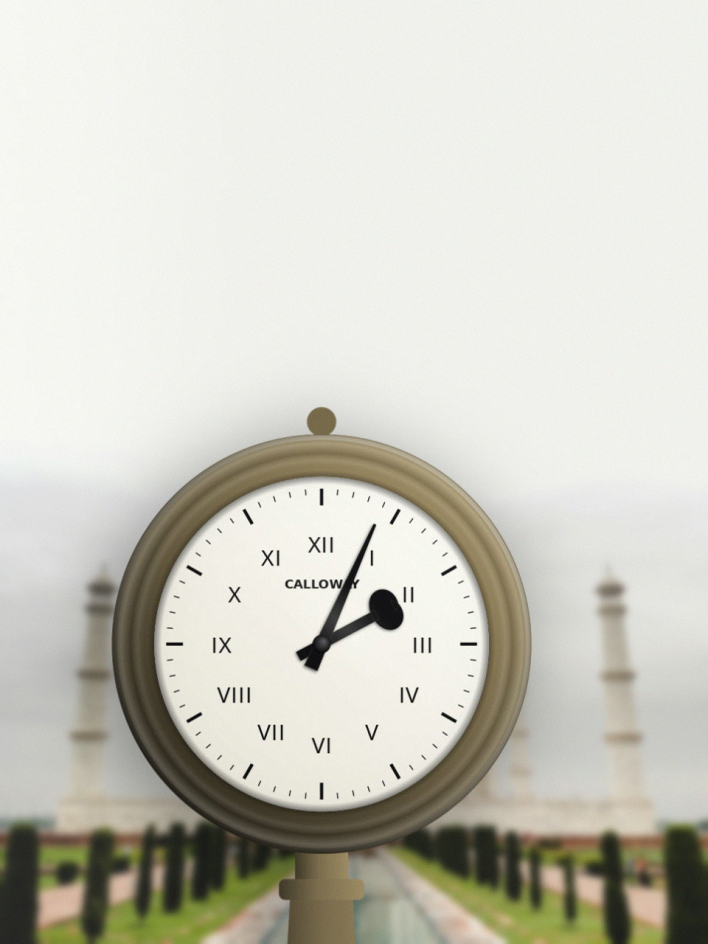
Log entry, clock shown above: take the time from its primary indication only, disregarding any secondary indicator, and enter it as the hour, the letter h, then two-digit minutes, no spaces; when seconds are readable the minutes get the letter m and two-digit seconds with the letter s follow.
2h04
